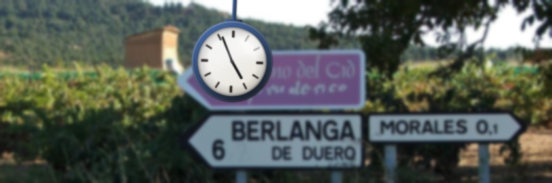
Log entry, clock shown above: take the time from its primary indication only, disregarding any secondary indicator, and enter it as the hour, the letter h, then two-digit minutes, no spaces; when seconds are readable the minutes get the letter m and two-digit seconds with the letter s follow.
4h56
